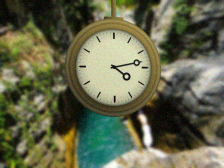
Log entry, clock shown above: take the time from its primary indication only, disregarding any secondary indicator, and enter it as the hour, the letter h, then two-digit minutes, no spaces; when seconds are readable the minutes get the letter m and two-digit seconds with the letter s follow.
4h13
